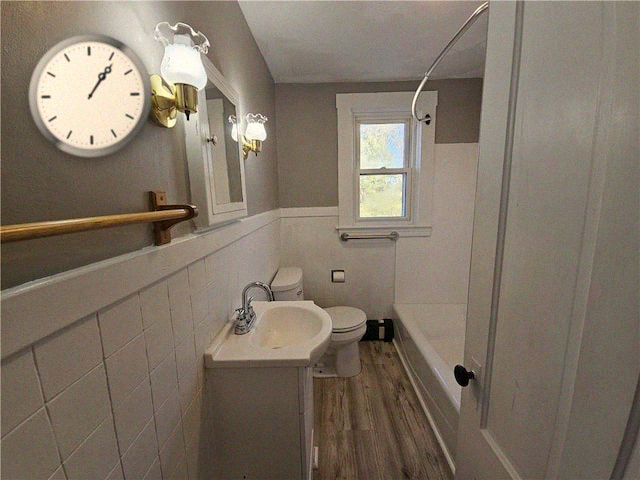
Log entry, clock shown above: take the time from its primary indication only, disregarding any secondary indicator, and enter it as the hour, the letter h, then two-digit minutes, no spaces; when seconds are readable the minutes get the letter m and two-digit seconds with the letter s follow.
1h06
